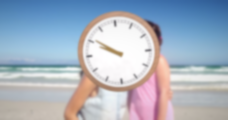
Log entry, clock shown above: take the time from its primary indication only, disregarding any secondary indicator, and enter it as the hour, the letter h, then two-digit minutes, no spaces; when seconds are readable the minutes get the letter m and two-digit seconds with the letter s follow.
9h51
